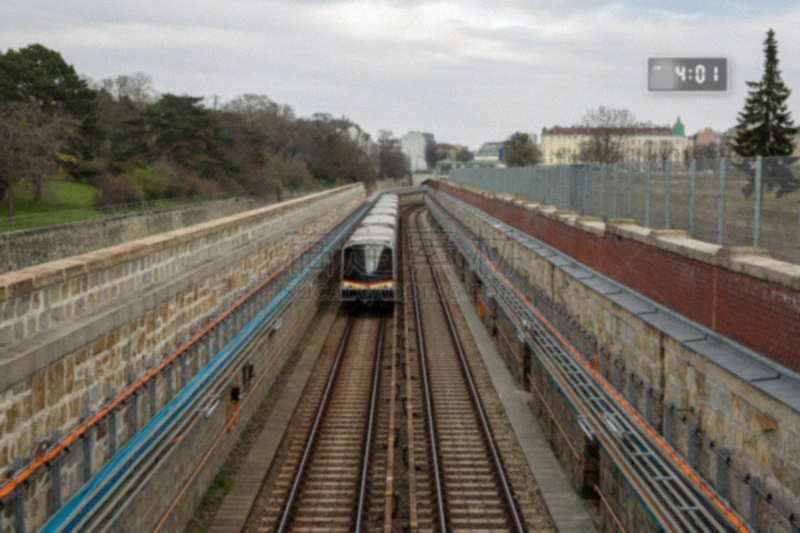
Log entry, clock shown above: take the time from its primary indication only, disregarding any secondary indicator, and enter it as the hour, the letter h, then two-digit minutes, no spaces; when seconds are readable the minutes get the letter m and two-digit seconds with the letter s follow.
4h01
